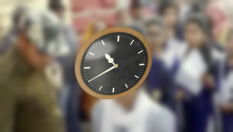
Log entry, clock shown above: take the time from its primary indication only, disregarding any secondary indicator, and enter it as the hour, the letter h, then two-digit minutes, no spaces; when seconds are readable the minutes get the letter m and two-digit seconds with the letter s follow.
10h40
